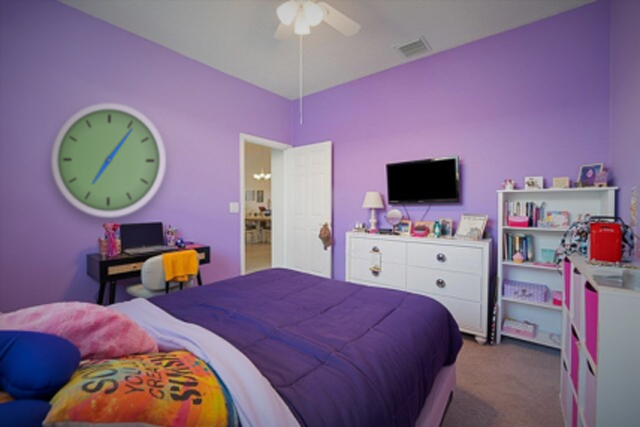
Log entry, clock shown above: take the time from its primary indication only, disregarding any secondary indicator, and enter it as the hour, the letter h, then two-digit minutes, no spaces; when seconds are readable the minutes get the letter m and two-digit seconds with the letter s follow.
7h06
